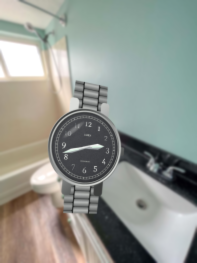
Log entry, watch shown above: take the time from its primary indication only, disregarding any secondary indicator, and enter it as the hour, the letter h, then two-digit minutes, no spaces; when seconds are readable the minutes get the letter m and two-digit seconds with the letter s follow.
2h42
